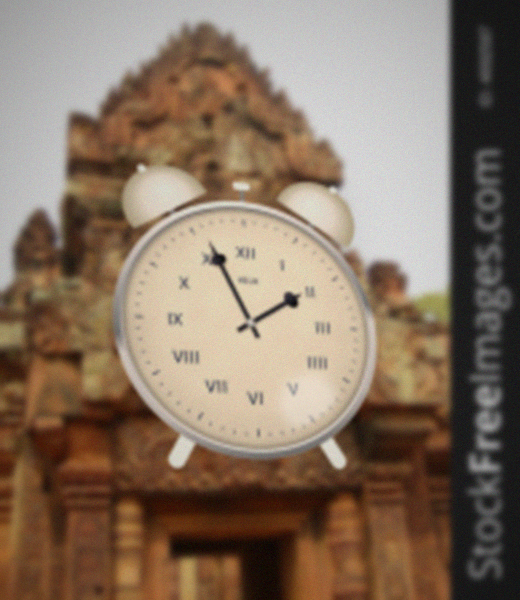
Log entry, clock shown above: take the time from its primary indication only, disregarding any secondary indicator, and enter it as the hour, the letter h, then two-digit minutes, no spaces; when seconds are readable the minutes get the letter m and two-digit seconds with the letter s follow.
1h56
